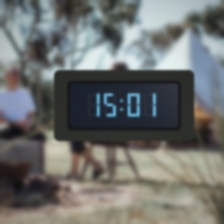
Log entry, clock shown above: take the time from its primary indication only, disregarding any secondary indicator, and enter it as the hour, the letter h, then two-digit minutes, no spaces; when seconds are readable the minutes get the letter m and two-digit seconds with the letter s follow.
15h01
